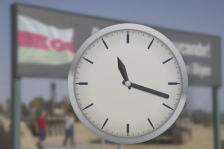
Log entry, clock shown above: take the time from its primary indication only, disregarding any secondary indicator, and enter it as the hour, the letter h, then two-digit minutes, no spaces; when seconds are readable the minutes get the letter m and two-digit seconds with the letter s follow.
11h18
